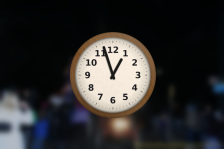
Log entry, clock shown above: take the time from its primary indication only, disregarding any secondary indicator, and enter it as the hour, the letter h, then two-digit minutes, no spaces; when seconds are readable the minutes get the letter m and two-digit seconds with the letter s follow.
12h57
